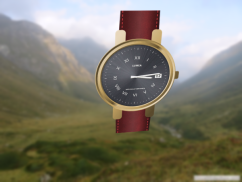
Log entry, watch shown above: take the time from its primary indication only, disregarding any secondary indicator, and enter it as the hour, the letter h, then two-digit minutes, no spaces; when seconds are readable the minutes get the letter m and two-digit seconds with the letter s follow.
3h14
